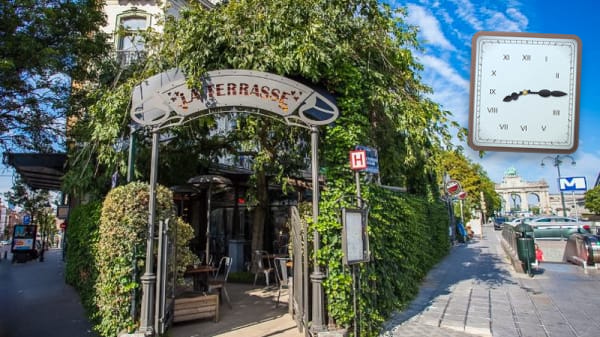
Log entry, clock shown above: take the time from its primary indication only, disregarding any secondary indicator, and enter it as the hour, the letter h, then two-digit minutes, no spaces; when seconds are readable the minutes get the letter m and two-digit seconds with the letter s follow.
8h15
